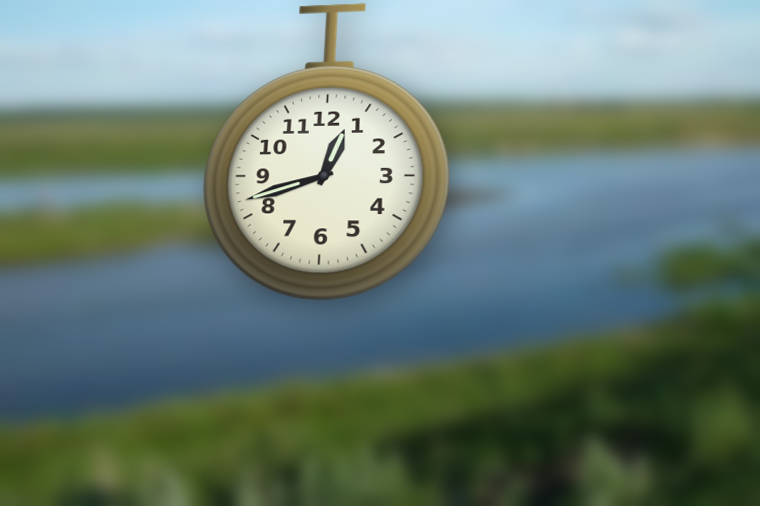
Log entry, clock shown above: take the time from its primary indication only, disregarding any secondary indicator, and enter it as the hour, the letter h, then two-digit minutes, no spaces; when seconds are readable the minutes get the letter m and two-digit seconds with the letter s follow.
12h42
